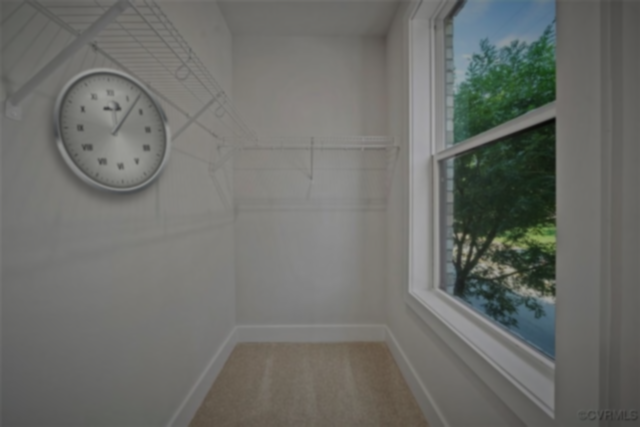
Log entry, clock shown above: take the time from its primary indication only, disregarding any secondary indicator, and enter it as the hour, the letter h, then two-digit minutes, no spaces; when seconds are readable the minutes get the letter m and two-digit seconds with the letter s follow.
12h07
